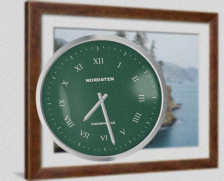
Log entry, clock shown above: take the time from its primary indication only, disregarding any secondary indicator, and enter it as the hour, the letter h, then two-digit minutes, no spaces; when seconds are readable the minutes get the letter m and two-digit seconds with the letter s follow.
7h28
